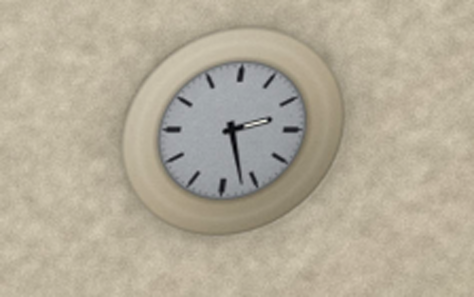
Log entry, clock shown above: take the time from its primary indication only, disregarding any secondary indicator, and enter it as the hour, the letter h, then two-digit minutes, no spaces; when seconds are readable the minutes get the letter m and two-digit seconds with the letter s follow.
2h27
